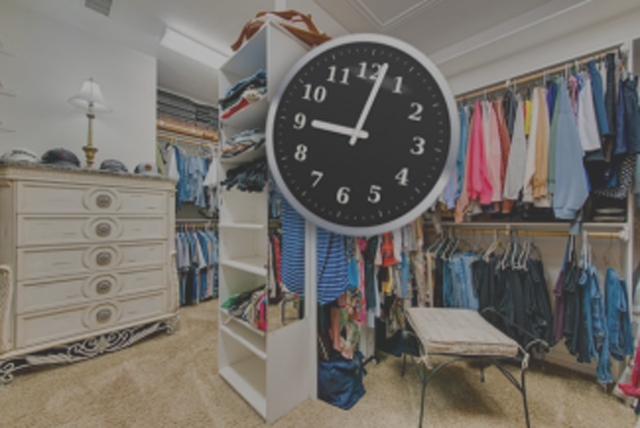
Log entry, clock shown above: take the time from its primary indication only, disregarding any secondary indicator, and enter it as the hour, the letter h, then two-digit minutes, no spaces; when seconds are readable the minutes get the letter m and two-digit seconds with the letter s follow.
9h02
